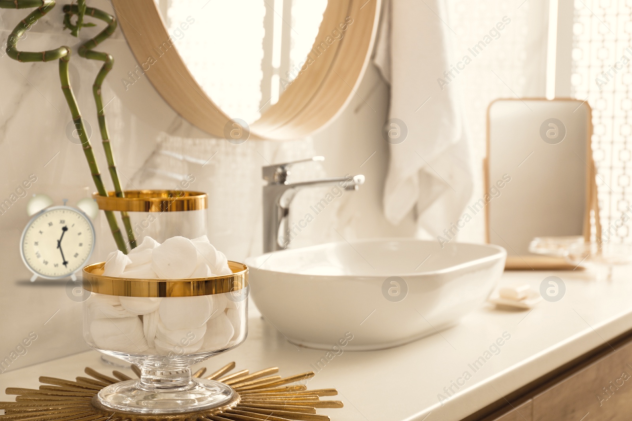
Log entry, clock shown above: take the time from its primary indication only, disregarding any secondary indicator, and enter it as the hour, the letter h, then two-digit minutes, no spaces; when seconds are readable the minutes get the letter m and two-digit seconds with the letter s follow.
12h26
